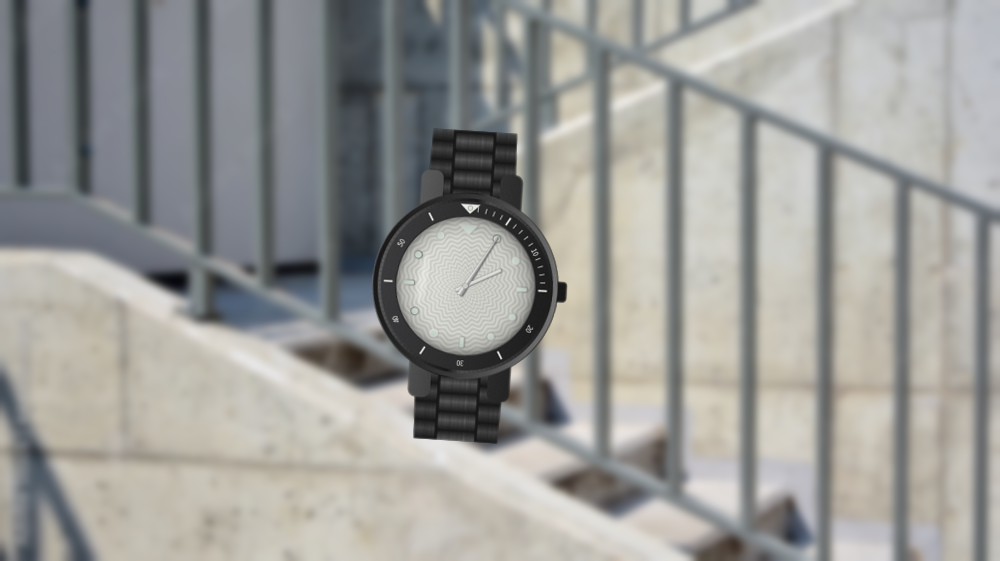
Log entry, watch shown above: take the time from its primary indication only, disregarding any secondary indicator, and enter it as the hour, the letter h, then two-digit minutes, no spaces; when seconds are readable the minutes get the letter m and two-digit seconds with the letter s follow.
2h05
